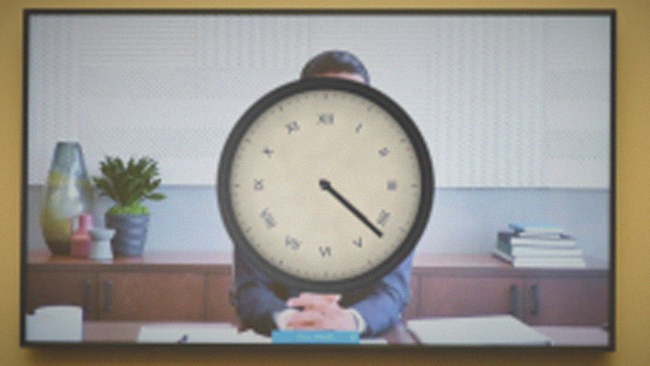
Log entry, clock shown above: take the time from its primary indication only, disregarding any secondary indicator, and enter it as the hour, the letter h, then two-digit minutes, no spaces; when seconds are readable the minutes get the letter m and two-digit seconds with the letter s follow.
4h22
